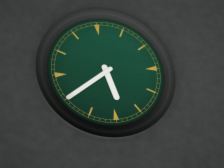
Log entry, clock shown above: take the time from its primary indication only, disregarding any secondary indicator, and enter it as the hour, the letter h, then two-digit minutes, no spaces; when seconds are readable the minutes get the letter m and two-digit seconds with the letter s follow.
5h40
